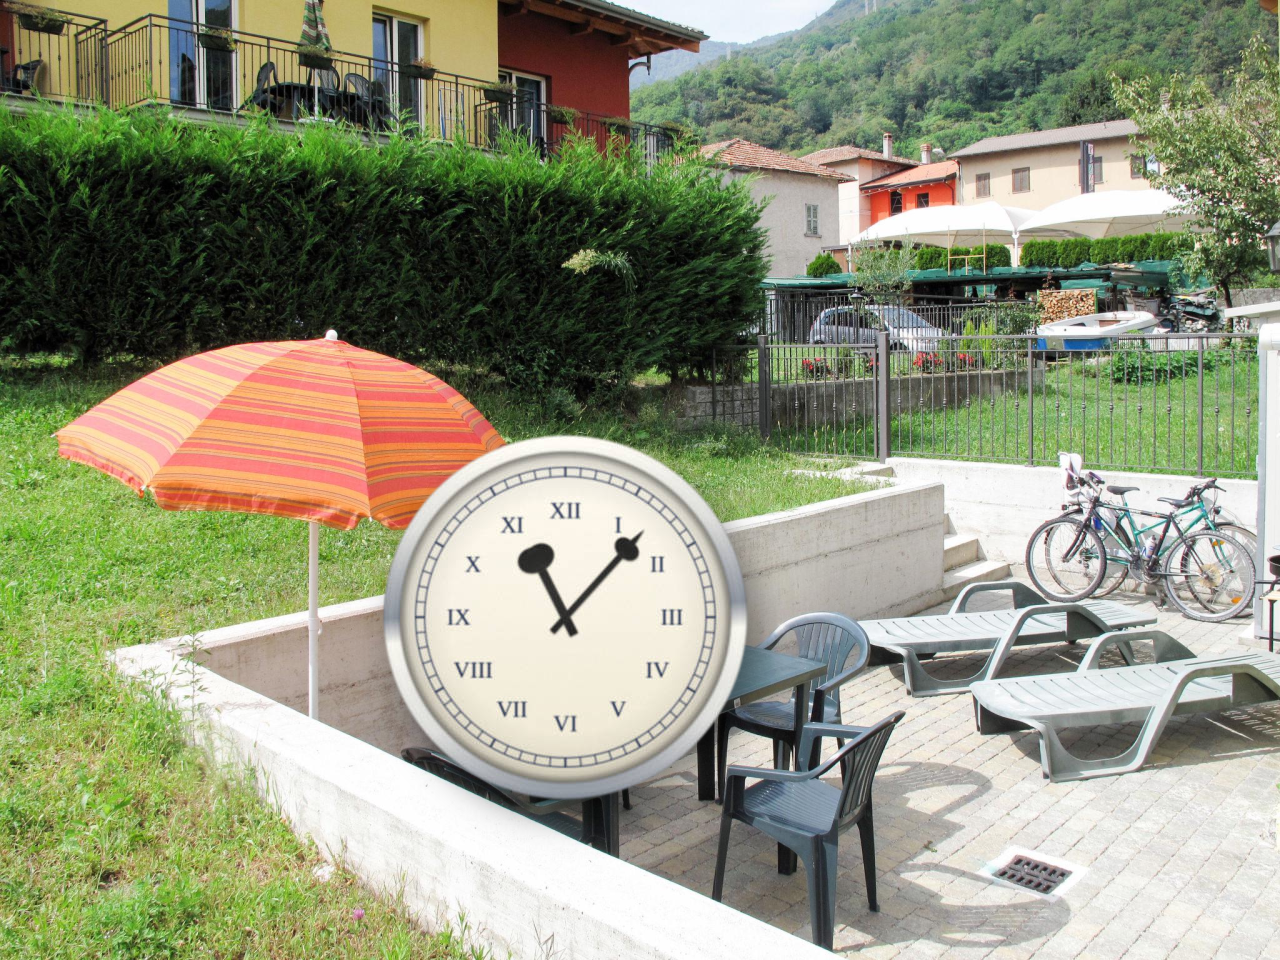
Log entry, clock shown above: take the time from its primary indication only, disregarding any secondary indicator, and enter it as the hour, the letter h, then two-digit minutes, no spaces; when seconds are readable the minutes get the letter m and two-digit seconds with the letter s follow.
11h07
